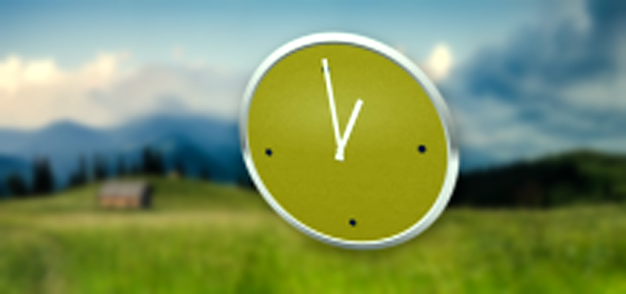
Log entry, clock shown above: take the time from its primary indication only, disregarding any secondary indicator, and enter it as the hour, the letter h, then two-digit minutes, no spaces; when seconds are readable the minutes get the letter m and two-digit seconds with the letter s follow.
1h00
